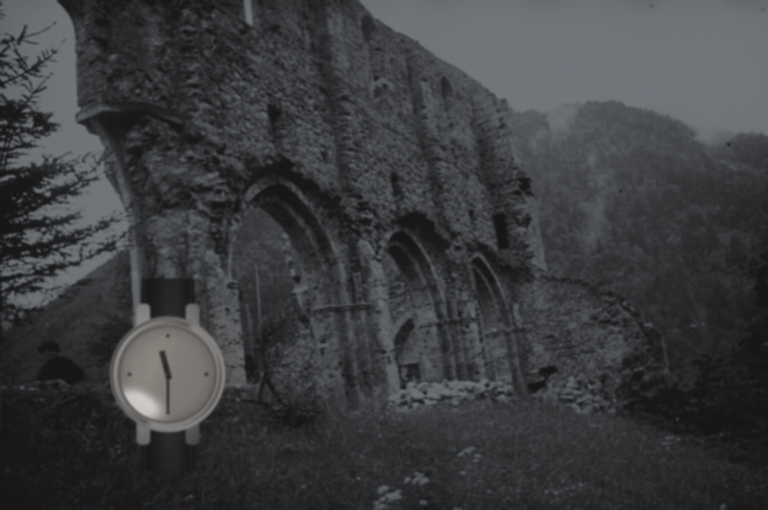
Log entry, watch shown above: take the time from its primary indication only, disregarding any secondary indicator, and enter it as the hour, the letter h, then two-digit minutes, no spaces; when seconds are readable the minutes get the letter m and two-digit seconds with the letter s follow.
11h30
